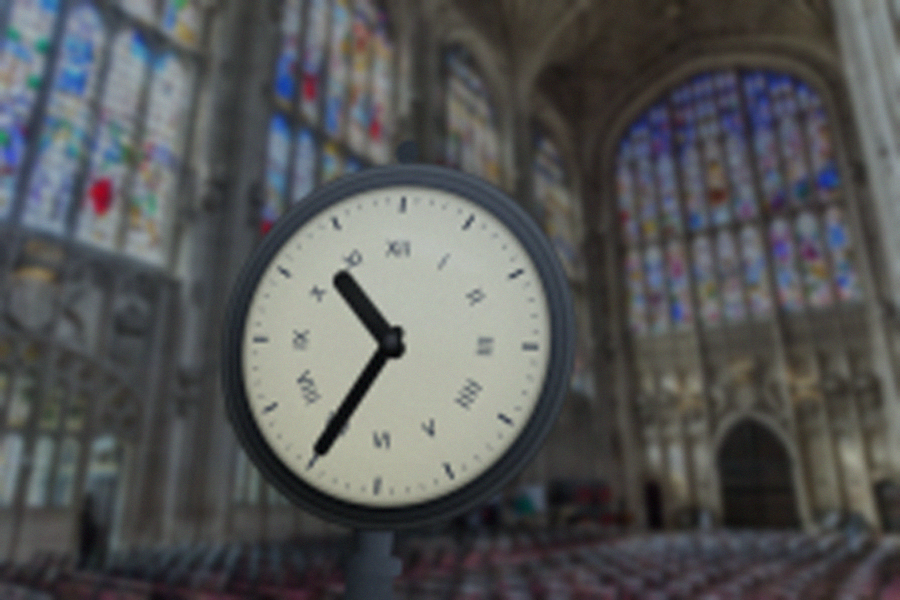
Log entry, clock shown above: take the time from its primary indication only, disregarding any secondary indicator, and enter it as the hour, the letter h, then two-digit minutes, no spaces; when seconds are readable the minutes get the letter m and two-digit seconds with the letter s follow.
10h35
